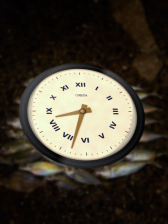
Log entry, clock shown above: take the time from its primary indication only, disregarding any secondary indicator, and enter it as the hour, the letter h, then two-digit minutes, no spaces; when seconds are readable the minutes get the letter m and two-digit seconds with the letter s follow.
8h33
